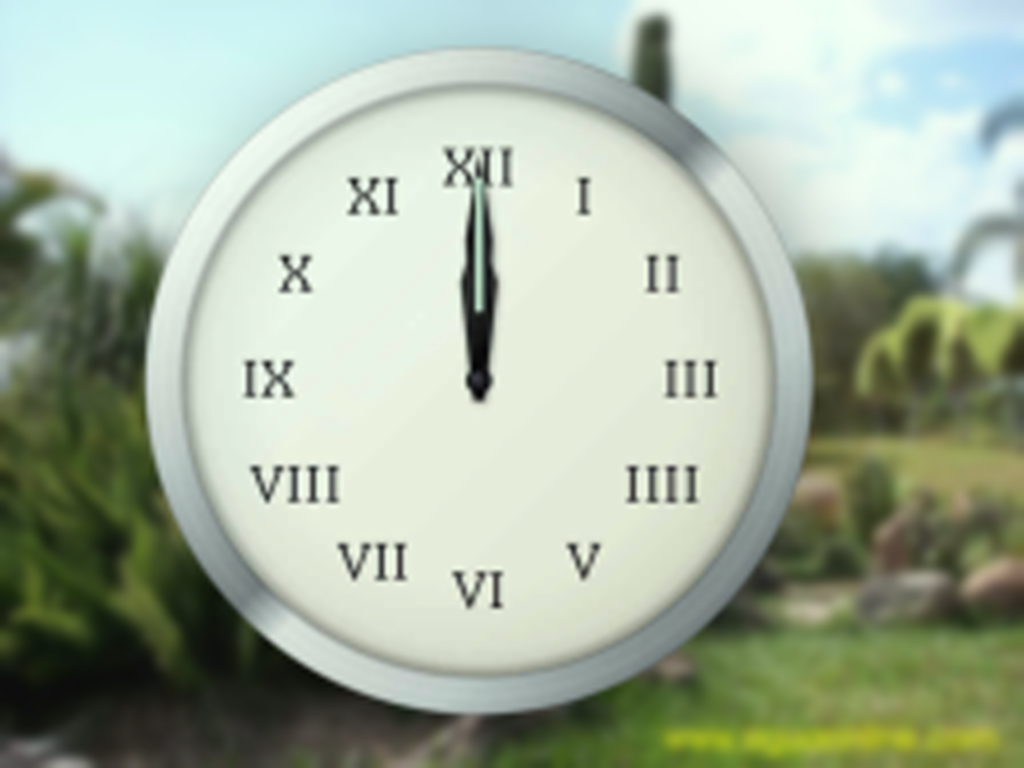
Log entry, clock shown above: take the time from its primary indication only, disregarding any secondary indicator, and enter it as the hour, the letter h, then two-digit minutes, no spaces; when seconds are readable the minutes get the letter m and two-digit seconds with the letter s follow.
12h00
